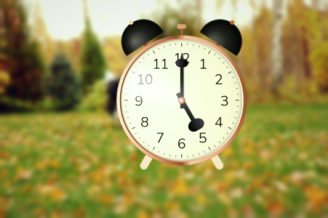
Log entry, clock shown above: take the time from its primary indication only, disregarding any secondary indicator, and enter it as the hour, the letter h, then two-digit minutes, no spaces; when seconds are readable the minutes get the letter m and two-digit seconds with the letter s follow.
5h00
